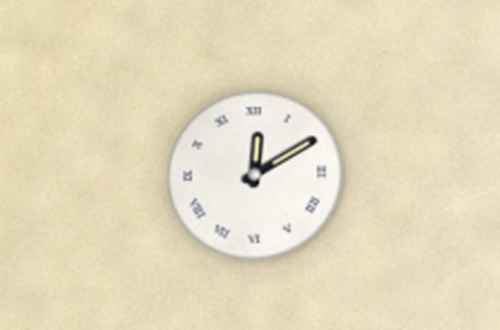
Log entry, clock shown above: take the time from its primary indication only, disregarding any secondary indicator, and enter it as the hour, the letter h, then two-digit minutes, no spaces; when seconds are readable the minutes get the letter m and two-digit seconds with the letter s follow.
12h10
